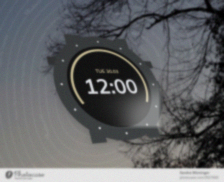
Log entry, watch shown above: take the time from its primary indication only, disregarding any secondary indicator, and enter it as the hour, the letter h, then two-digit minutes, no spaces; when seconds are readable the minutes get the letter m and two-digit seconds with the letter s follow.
12h00
